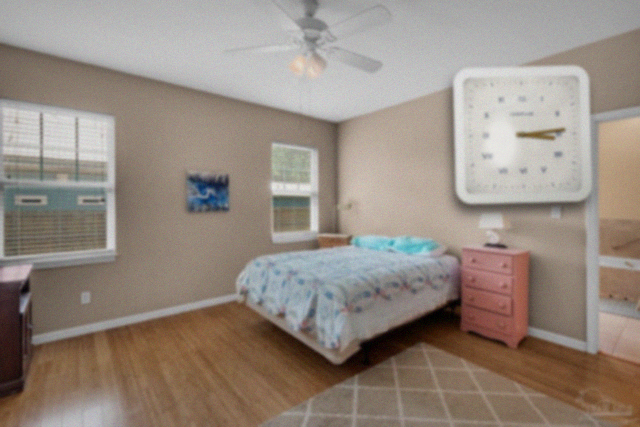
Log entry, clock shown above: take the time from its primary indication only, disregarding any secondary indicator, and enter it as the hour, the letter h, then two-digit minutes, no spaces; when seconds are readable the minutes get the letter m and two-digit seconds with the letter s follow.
3h14
